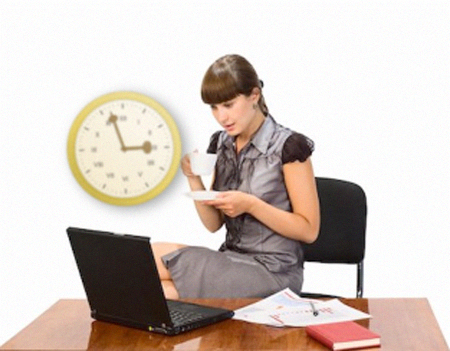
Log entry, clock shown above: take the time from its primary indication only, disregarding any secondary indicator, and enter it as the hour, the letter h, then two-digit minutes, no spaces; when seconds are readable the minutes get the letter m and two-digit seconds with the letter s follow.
2h57
